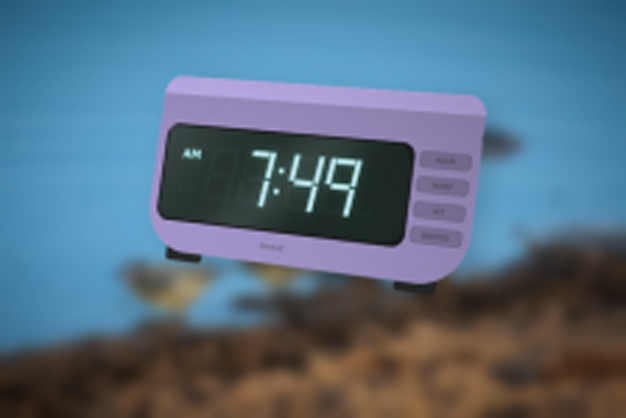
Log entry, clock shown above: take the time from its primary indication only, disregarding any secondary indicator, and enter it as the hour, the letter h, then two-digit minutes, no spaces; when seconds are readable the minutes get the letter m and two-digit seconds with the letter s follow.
7h49
